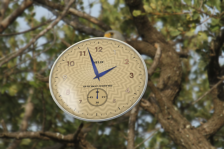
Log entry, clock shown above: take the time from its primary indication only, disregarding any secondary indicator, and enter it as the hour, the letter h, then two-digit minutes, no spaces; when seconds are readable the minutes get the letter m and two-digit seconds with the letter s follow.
1h57
